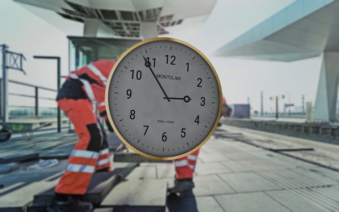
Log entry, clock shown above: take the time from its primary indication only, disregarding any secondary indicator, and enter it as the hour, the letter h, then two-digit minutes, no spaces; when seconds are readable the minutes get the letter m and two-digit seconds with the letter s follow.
2h54
